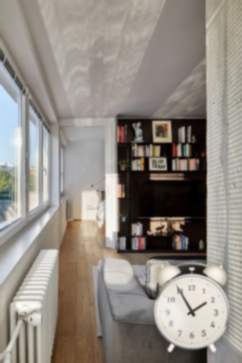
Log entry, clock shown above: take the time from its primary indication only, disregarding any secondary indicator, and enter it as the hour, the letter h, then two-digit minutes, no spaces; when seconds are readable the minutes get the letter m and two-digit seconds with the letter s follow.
1h55
